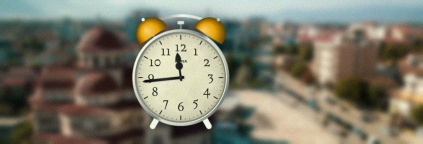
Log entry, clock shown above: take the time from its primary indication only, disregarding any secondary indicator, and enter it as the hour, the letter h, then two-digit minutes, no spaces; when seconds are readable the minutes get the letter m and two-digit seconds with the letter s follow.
11h44
